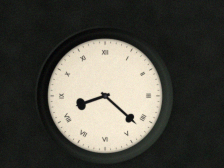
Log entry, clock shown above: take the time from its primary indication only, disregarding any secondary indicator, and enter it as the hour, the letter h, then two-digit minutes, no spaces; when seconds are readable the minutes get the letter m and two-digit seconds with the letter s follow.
8h22
